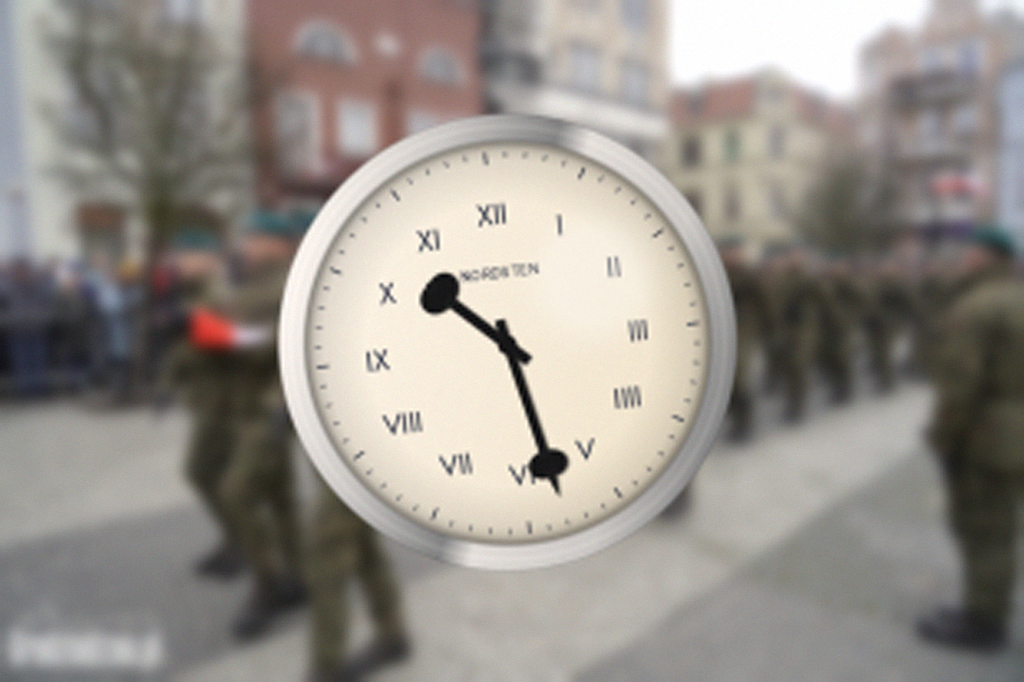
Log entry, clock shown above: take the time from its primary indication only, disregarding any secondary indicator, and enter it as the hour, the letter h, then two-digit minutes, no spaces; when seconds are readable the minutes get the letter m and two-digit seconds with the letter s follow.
10h28
